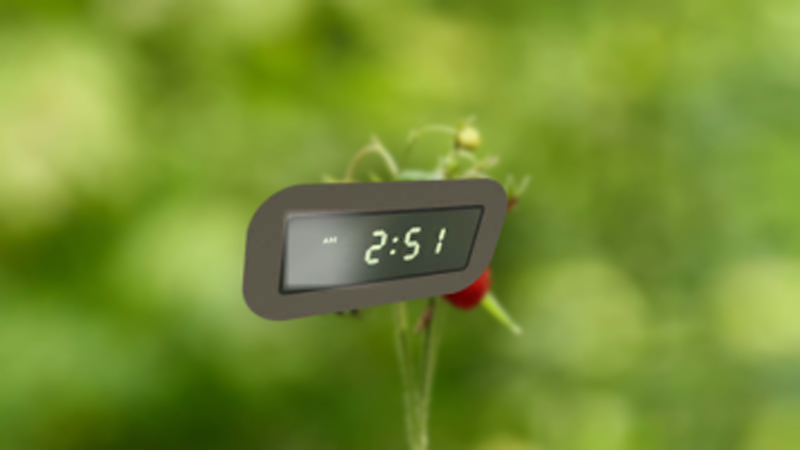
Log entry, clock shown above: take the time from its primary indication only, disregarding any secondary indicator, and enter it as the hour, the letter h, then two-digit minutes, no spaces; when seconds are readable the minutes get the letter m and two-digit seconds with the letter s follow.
2h51
